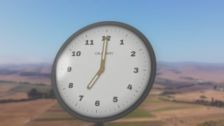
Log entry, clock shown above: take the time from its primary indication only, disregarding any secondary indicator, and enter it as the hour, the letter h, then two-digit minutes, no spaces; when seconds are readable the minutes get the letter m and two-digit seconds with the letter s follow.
7h00
